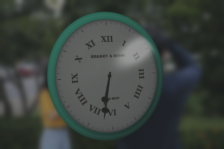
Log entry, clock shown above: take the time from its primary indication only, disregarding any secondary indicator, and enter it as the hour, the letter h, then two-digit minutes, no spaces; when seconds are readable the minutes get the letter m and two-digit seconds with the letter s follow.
6h32
